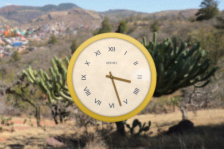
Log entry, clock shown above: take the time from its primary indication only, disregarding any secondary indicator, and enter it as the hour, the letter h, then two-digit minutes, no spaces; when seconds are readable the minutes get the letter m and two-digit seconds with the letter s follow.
3h27
